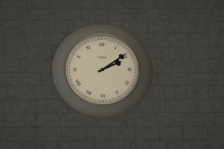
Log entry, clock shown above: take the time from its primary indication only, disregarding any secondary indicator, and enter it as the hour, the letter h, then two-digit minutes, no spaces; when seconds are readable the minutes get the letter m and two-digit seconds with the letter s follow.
2h09
